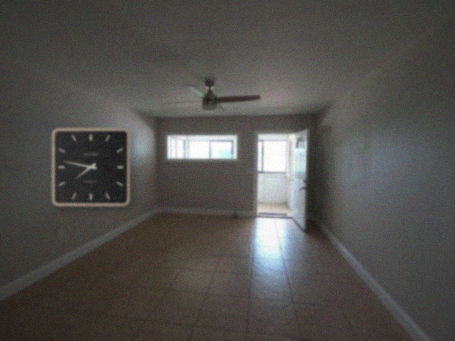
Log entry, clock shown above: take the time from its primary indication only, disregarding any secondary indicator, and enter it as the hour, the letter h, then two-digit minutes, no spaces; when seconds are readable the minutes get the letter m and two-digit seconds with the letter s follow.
7h47
